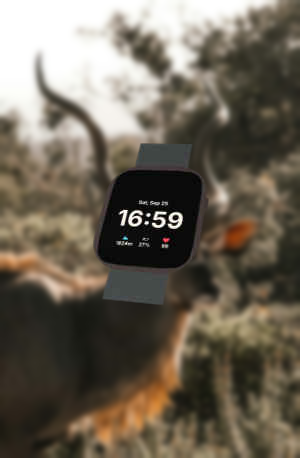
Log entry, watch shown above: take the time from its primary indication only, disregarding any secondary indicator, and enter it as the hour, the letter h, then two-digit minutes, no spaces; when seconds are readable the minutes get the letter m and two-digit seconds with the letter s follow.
16h59
